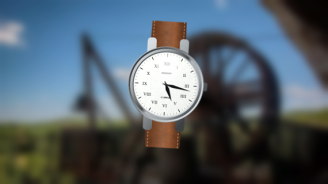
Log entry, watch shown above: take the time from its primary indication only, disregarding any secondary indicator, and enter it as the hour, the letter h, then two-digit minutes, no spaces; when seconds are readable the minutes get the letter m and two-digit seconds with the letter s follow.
5h17
